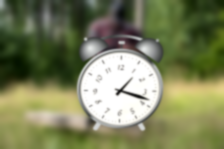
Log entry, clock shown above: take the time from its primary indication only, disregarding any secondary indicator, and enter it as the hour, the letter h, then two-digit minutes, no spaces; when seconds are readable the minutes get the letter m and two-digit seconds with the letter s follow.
1h18
